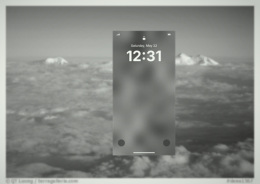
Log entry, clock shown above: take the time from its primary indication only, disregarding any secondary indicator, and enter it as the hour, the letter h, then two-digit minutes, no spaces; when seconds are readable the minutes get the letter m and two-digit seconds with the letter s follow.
12h31
